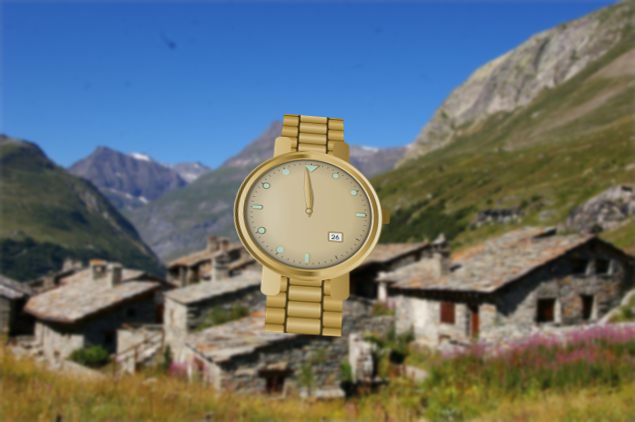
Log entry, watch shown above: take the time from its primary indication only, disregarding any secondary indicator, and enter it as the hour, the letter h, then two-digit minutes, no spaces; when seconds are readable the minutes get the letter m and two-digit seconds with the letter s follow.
11h59
